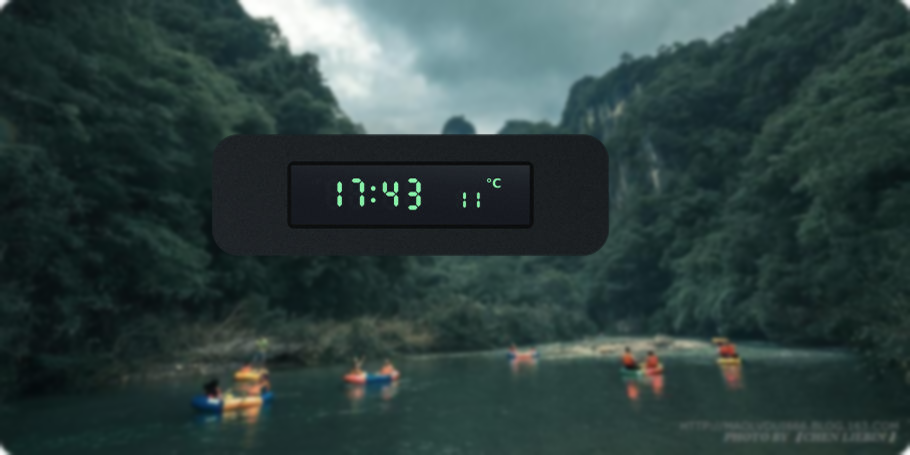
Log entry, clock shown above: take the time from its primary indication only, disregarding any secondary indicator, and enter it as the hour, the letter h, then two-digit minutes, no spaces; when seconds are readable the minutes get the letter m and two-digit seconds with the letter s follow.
17h43
